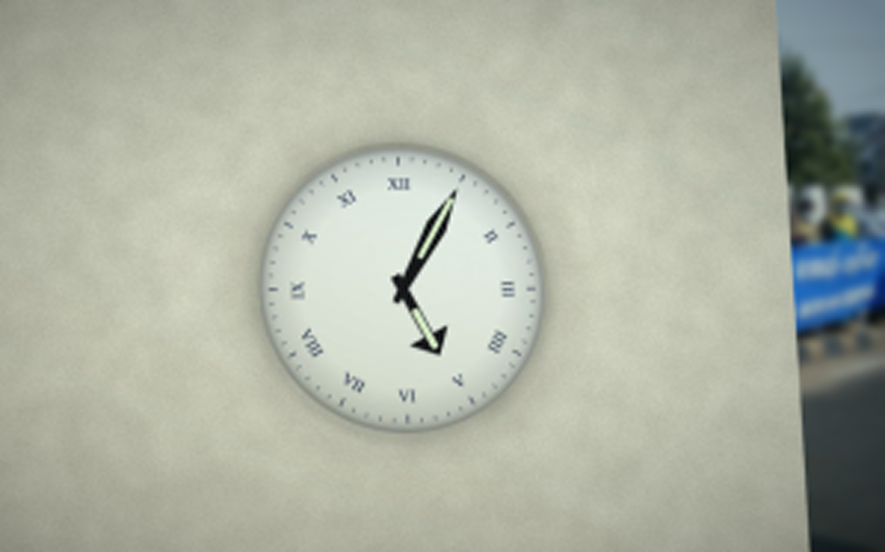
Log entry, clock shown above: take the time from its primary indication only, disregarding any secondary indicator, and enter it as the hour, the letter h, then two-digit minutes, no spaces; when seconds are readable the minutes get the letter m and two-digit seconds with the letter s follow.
5h05
